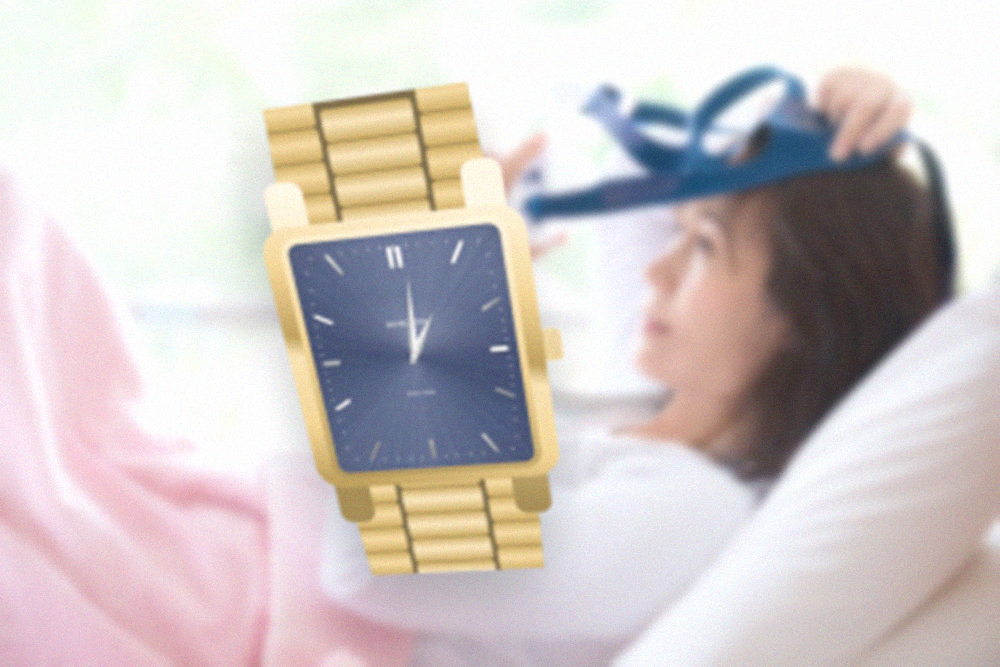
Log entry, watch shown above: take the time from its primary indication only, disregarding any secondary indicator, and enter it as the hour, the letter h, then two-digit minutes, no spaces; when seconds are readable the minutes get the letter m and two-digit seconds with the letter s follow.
1h01
